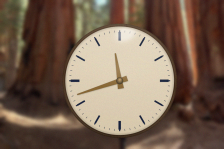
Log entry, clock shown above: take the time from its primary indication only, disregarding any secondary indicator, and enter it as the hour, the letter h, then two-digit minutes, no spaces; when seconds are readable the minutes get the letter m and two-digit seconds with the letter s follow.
11h42
